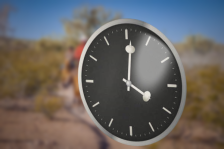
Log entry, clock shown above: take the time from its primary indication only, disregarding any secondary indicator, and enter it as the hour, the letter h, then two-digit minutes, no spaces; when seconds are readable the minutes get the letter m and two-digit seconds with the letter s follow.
4h01
